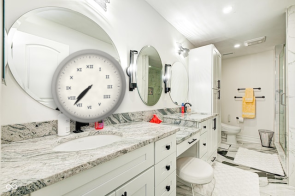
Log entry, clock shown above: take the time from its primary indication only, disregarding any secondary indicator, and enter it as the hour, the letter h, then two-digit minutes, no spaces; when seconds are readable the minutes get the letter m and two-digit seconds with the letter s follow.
7h37
